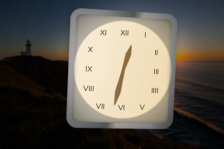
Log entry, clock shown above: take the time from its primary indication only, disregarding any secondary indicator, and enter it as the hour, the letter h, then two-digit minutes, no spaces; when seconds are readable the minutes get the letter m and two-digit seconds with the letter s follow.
12h32
